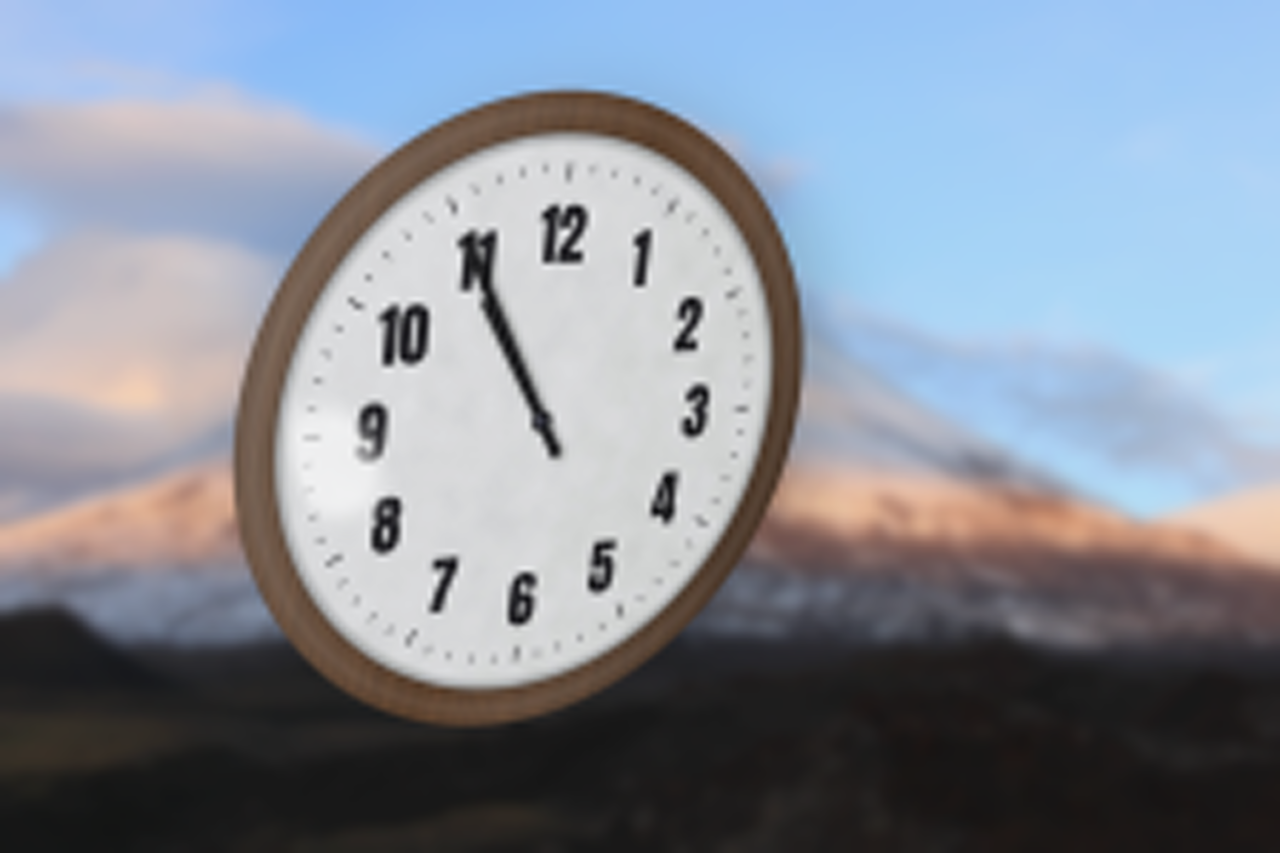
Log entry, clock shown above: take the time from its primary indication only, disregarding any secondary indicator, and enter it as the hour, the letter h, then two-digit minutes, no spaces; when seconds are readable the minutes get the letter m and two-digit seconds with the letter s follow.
10h55
